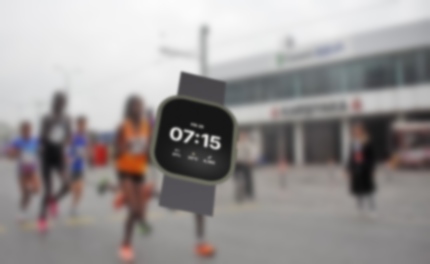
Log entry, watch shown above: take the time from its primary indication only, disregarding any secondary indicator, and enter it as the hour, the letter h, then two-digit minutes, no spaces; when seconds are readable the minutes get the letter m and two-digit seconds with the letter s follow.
7h15
